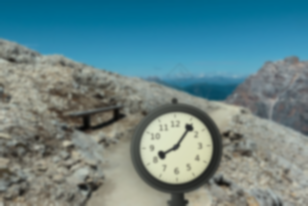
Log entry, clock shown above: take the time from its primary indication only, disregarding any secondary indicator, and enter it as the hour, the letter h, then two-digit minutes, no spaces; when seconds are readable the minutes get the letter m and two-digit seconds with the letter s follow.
8h06
